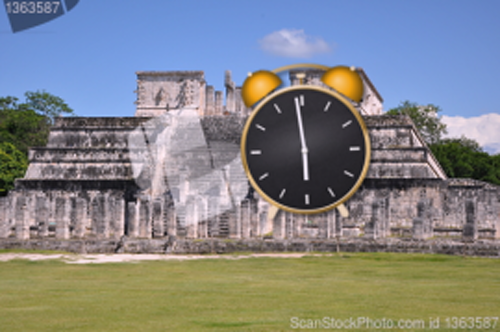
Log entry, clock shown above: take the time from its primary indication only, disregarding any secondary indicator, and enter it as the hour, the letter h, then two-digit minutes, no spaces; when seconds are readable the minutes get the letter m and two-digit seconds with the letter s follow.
5h59
